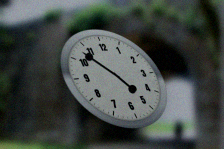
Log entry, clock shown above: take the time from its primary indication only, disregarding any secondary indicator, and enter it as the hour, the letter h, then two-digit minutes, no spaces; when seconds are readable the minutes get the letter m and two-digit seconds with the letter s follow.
4h53
